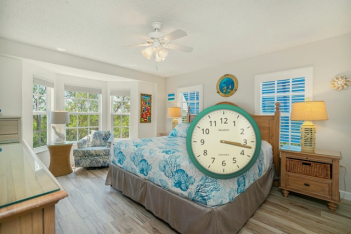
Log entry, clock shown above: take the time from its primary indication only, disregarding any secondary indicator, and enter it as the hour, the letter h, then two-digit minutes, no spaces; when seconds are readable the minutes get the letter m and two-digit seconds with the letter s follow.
3h17
